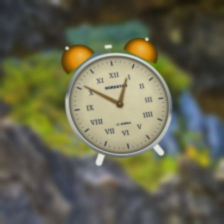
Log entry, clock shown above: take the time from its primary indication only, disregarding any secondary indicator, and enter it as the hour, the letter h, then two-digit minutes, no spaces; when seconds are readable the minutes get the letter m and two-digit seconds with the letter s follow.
12h51
